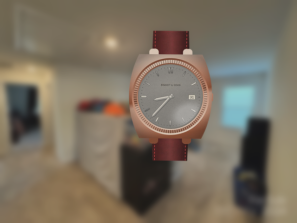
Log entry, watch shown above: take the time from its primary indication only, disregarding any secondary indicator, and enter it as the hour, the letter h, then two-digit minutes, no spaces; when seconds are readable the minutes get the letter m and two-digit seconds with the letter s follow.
8h37
